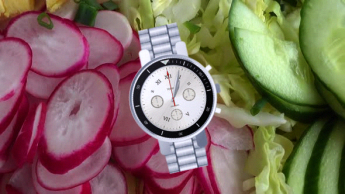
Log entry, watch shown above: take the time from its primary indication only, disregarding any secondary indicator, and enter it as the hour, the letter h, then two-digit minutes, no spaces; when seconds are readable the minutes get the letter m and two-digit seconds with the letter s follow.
1h04
